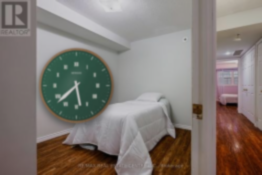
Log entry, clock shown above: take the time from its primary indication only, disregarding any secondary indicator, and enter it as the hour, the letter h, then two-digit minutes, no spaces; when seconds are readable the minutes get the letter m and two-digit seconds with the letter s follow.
5h38
